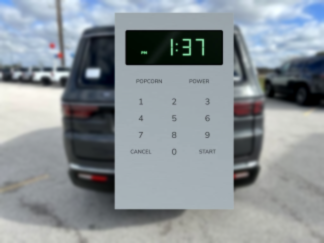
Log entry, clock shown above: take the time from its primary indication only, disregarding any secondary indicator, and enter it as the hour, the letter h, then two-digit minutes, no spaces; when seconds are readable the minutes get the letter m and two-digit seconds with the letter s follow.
1h37
